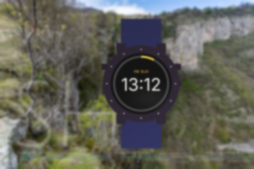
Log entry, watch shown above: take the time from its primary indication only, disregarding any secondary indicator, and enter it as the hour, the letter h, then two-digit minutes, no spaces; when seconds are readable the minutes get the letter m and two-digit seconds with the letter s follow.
13h12
